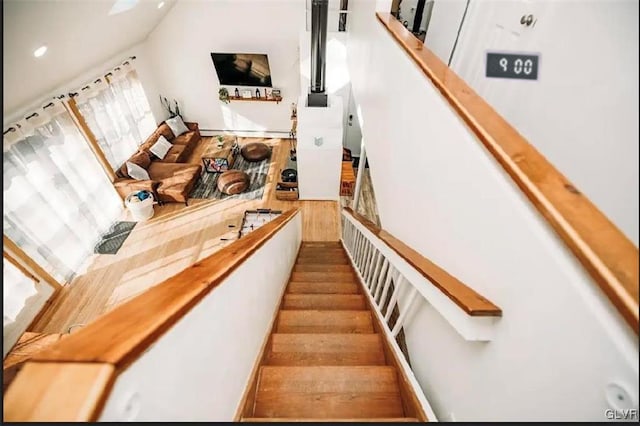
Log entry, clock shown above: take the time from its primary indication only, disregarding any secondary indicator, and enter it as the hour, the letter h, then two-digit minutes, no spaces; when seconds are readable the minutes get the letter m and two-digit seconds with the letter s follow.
9h00
